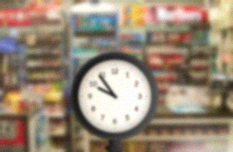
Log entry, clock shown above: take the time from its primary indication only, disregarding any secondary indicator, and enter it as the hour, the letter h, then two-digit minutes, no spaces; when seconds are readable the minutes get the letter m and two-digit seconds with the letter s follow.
9h54
